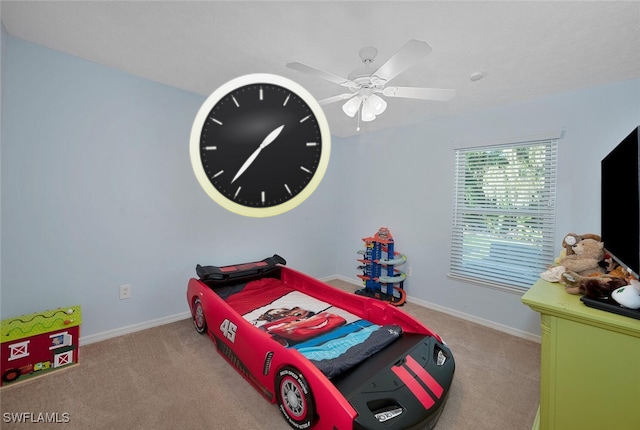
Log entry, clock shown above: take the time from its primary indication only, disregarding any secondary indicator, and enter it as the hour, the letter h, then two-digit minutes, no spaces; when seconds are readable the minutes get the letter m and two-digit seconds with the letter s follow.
1h37
